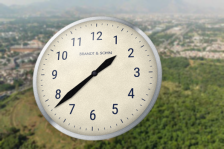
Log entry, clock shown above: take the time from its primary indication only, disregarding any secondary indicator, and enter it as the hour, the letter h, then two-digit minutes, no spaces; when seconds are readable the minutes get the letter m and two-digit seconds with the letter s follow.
1h38
